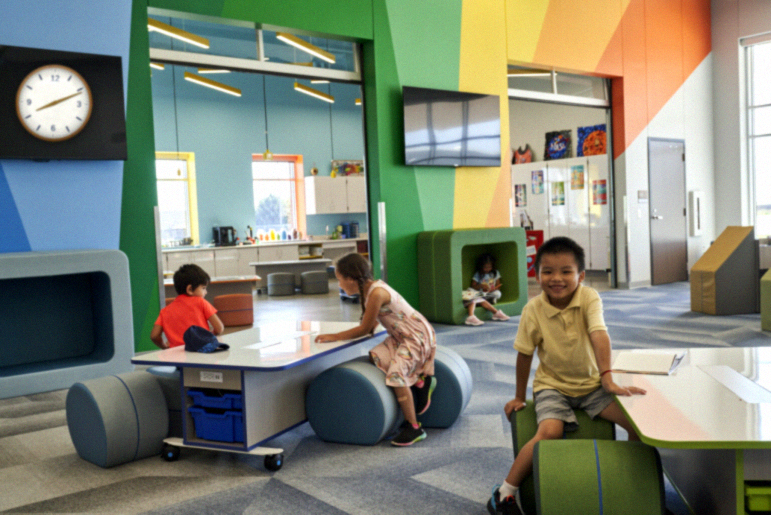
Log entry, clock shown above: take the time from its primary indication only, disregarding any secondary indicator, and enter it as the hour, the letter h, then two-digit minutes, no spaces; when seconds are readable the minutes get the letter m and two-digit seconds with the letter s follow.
8h11
